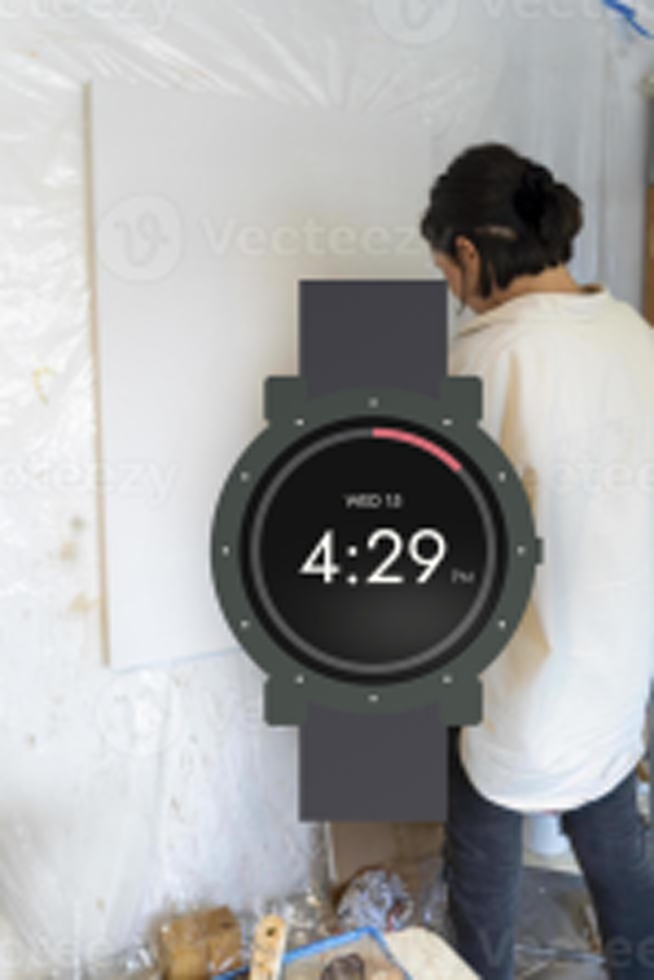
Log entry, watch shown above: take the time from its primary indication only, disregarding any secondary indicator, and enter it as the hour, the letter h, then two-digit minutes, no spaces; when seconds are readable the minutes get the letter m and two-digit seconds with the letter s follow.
4h29
